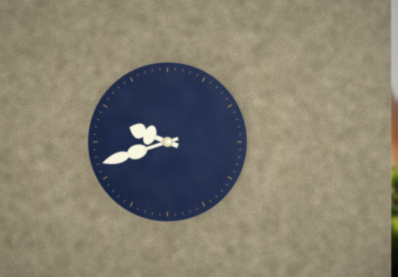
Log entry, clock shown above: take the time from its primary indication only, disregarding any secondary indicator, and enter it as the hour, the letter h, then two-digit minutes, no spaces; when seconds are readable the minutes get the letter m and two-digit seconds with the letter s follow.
9h42
